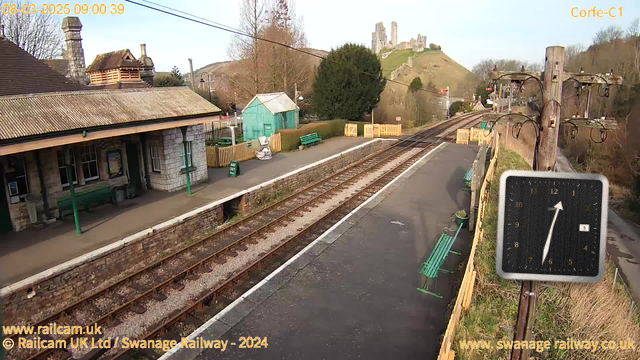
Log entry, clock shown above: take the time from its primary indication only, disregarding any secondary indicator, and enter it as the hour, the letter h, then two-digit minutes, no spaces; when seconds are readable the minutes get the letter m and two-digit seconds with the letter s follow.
12h32
